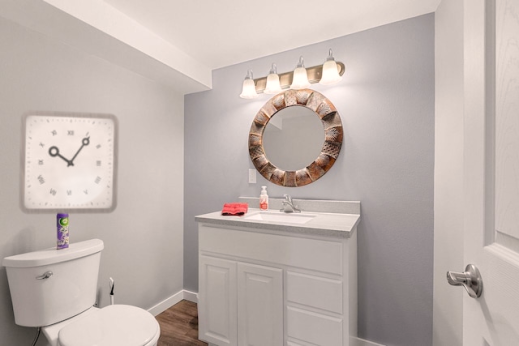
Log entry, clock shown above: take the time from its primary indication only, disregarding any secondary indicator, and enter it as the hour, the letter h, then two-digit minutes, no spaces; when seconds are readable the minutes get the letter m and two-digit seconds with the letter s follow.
10h06
